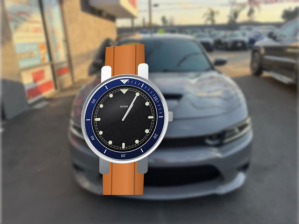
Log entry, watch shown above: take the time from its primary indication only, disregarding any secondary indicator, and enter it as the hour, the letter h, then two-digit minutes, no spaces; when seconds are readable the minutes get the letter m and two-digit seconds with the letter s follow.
1h05
